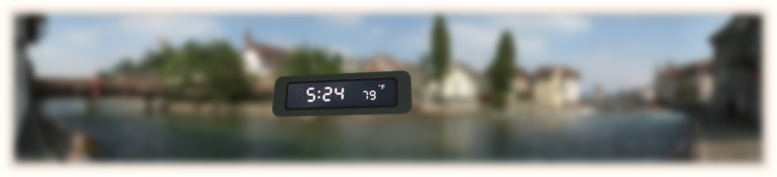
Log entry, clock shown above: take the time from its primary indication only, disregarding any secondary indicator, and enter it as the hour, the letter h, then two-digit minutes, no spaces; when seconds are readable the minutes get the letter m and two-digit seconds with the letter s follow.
5h24
